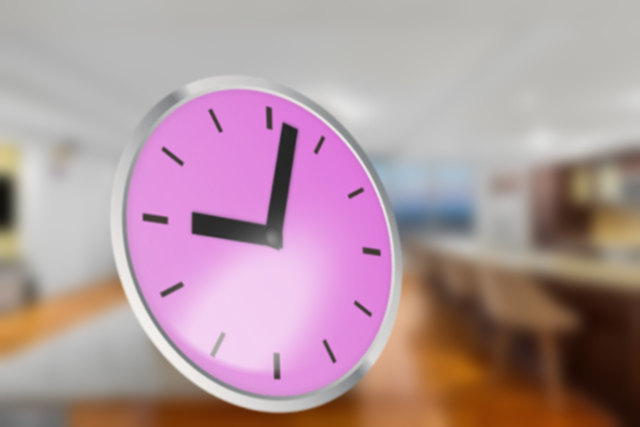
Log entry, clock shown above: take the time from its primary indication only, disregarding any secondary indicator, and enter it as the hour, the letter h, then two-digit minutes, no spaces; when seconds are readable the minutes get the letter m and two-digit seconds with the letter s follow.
9h02
